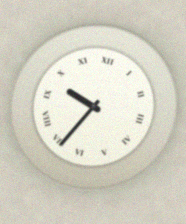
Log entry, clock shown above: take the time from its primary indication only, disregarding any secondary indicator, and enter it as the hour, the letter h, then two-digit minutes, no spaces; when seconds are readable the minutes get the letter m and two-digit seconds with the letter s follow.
9h34
